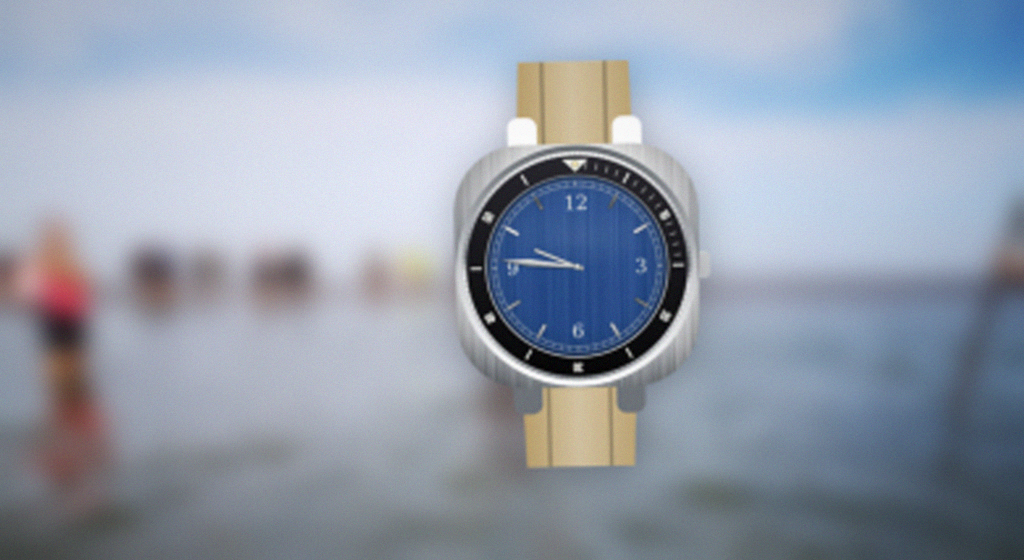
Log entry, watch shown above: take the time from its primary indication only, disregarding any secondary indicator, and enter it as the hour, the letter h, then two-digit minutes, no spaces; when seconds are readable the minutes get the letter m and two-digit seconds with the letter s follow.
9h46
